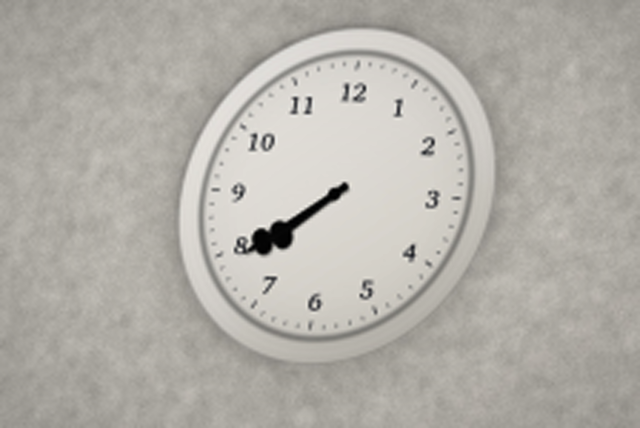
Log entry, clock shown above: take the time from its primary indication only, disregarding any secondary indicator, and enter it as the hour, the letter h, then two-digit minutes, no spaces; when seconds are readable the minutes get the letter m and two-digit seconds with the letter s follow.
7h39
